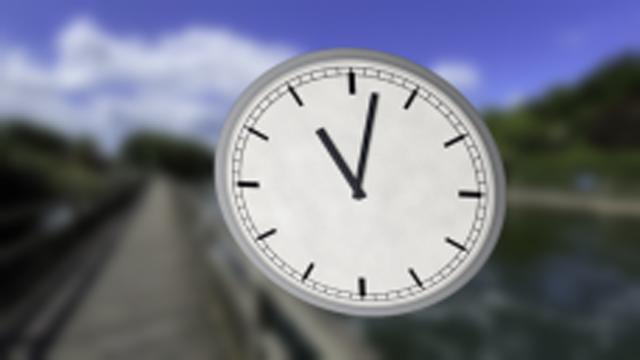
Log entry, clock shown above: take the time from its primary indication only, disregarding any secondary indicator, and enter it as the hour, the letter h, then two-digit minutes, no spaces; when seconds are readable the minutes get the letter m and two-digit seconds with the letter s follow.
11h02
